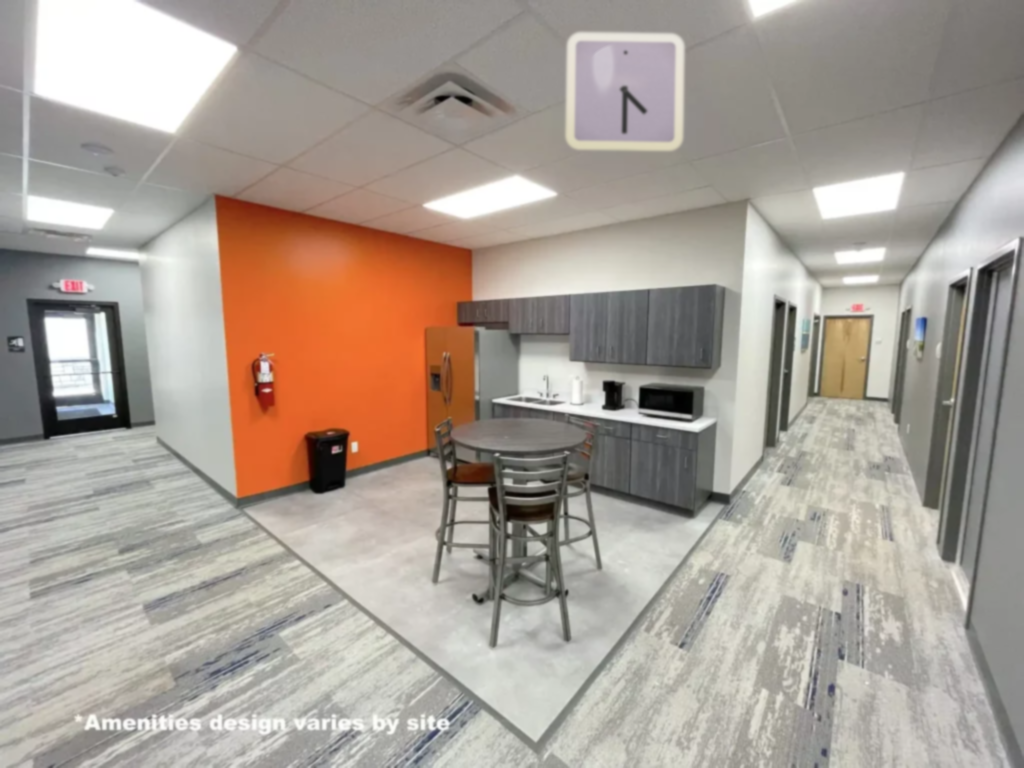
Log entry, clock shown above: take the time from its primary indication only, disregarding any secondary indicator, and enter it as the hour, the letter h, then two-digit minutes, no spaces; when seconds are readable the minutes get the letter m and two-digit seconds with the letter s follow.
4h30
